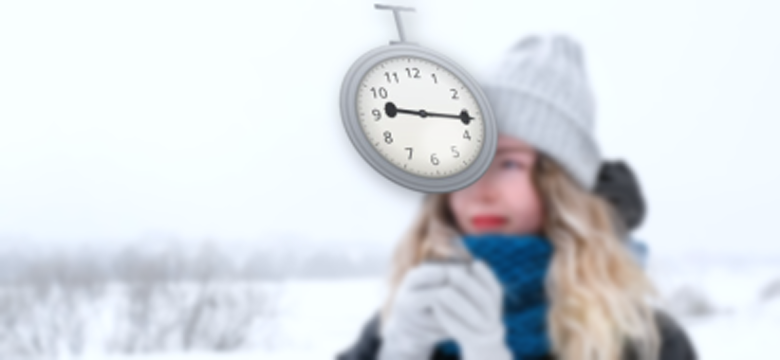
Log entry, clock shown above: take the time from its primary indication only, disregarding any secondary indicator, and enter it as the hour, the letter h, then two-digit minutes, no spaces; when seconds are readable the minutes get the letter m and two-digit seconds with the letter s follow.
9h16
